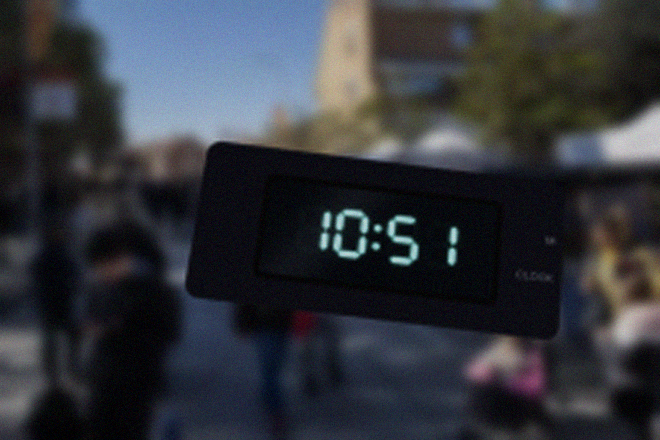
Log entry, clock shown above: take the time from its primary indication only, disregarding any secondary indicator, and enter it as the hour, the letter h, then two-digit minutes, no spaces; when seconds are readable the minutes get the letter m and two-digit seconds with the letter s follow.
10h51
